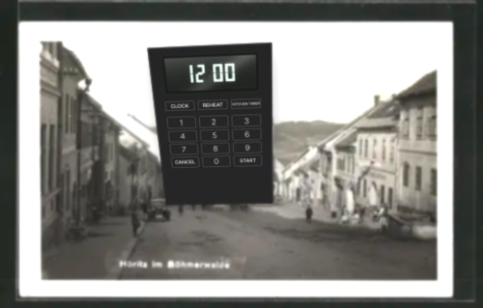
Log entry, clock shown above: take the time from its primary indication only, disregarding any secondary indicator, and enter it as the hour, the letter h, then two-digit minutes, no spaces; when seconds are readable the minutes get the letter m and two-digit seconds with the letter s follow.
12h00
